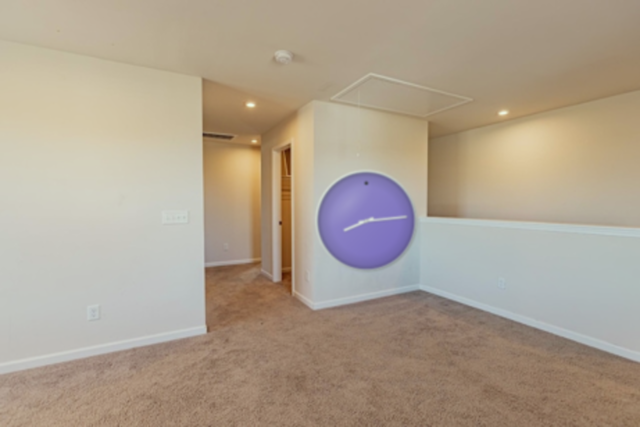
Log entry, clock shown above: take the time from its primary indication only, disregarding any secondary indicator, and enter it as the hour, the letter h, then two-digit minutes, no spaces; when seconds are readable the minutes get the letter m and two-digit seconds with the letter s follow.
8h14
